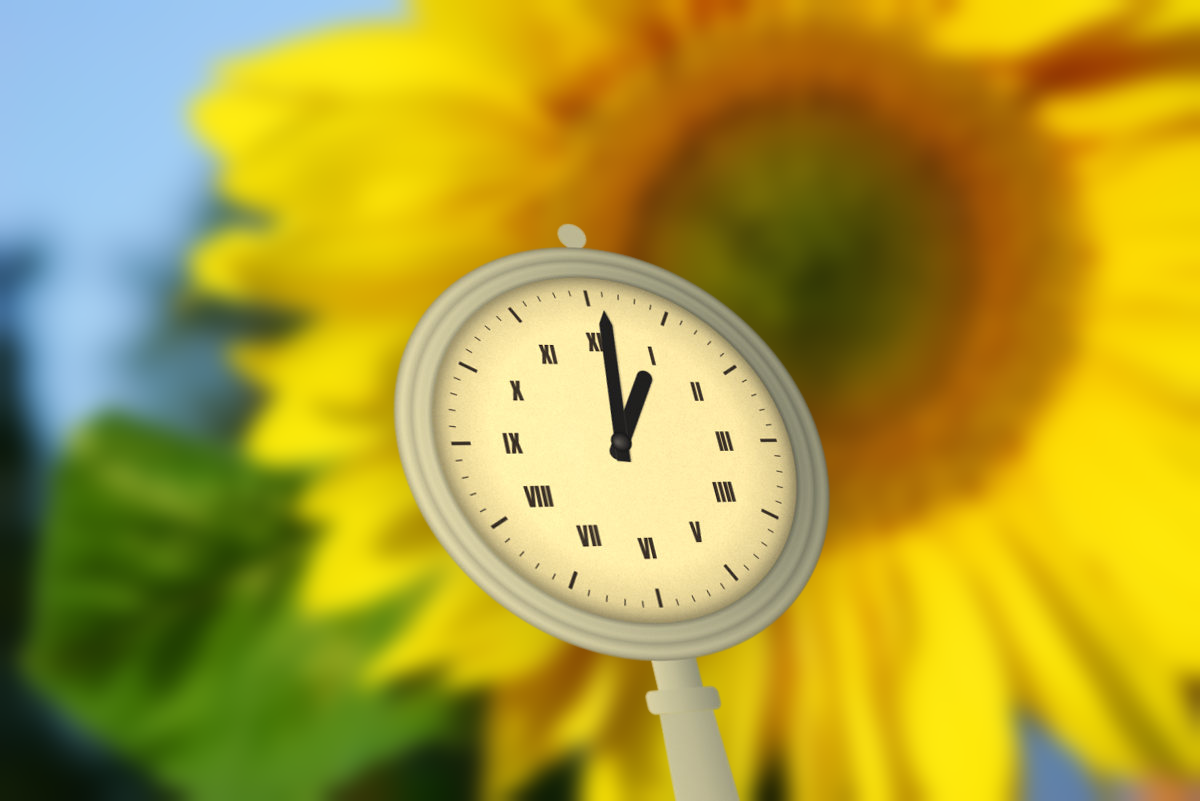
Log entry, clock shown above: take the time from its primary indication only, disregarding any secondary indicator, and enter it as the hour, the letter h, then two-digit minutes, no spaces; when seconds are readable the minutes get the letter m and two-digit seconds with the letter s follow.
1h01
